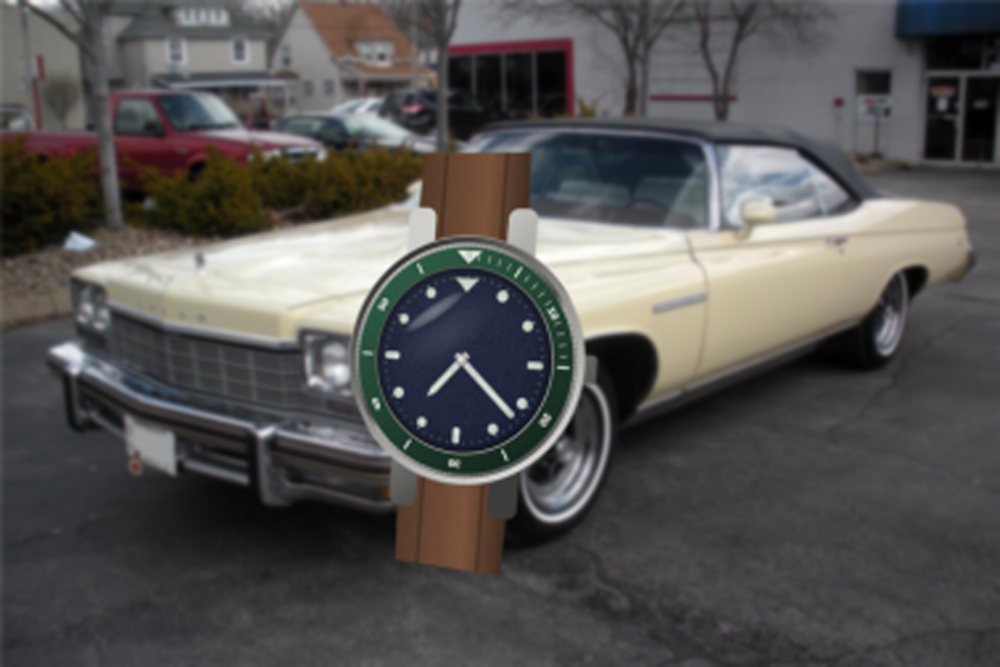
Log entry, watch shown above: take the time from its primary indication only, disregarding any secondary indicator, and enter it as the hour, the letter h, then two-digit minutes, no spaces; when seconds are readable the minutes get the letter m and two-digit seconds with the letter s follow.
7h22
